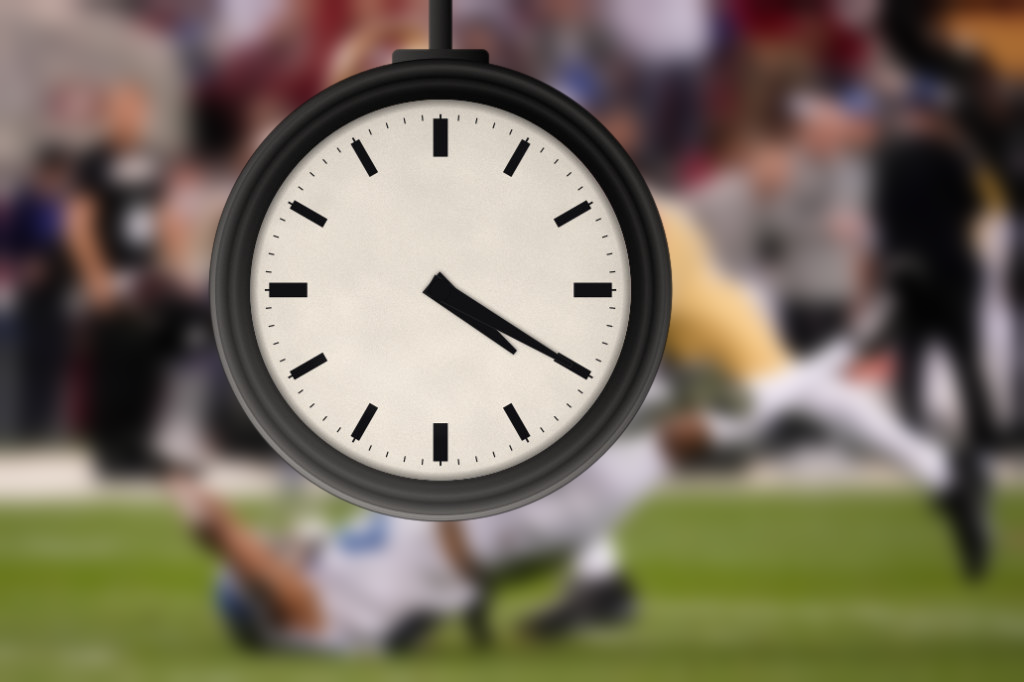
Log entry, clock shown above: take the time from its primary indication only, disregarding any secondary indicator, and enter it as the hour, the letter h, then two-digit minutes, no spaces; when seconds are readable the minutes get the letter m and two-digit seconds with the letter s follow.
4h20
